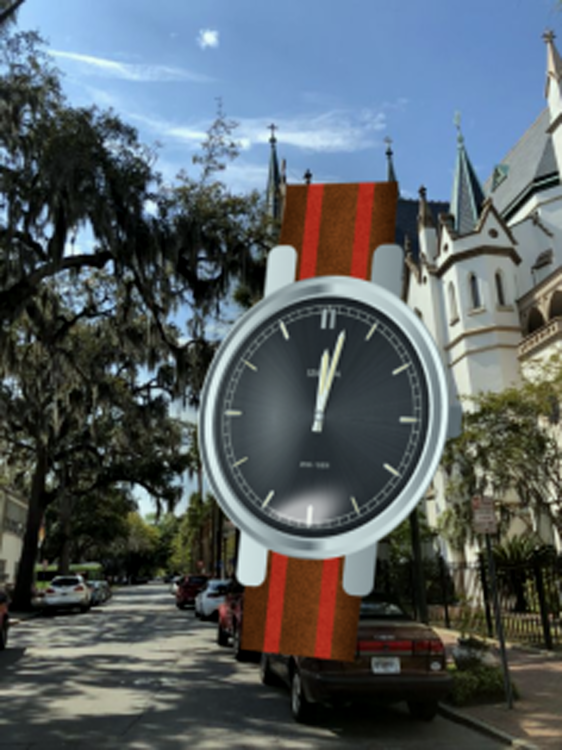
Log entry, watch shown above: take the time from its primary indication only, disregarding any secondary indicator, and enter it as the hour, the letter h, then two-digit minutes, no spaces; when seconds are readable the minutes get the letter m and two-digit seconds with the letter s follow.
12h02
